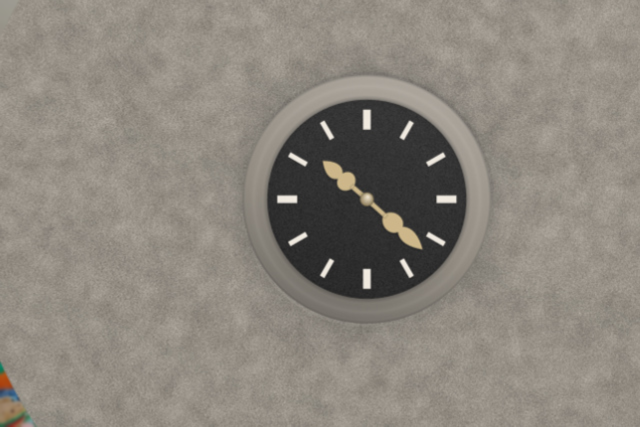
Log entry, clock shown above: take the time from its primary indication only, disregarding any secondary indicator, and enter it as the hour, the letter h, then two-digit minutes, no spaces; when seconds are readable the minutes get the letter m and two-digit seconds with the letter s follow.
10h22
